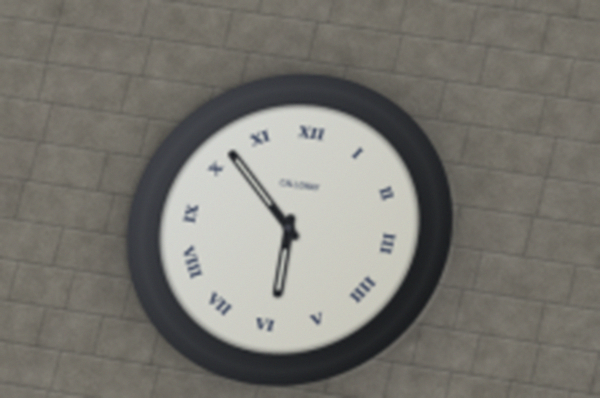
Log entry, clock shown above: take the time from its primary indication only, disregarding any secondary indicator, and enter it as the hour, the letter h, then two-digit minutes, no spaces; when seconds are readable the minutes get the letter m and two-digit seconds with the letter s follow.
5h52
